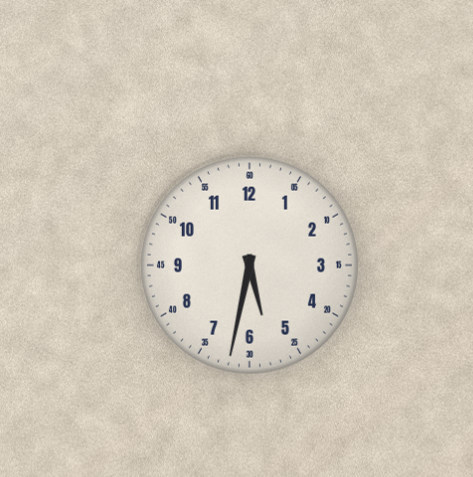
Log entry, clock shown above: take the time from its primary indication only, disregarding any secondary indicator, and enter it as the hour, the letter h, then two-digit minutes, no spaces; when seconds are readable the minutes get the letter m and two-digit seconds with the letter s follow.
5h32
